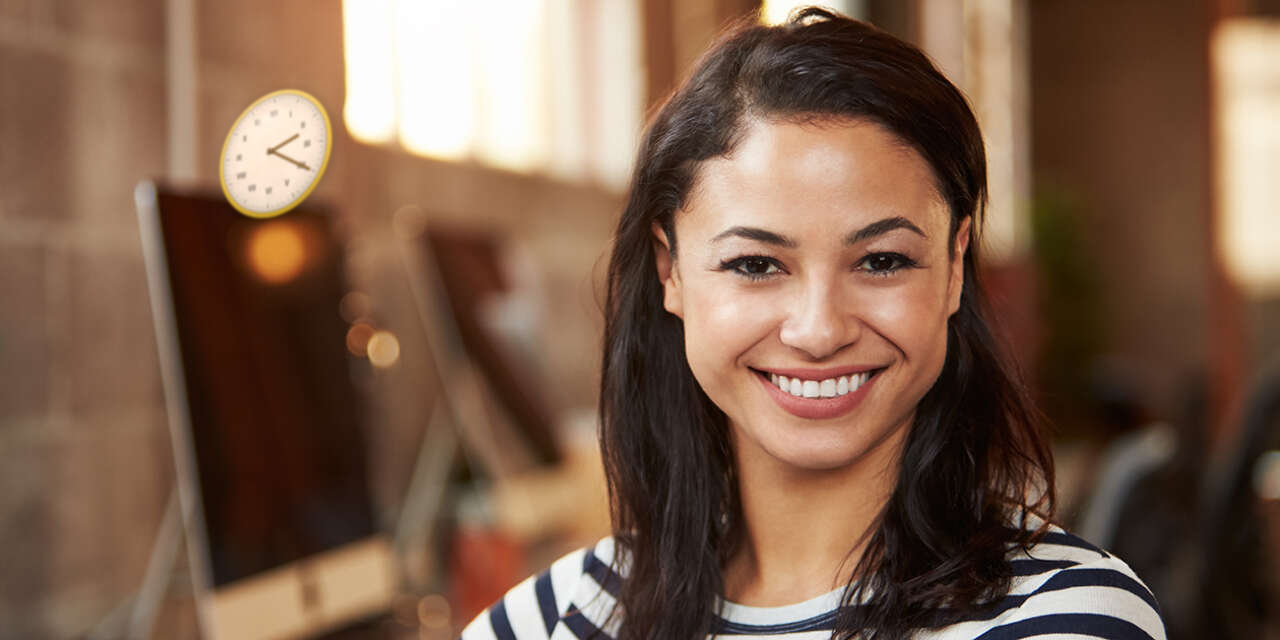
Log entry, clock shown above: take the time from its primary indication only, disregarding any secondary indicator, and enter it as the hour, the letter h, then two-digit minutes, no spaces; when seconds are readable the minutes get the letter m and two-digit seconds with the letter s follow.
2h20
